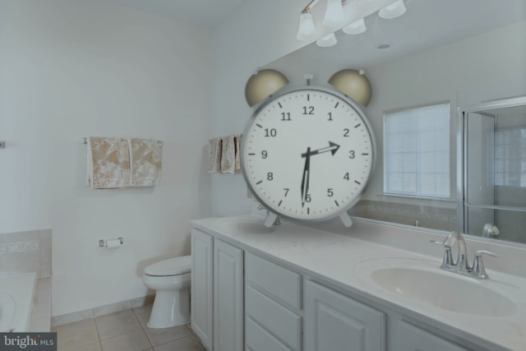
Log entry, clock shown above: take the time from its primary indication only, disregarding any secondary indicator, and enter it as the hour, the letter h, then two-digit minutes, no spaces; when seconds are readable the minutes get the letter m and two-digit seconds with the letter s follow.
2h31
